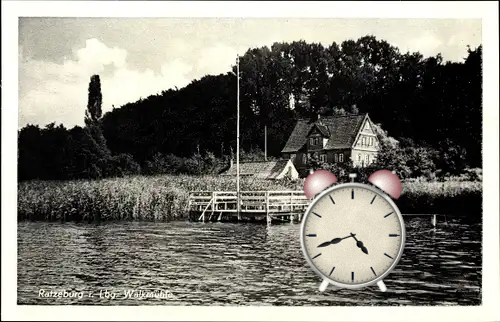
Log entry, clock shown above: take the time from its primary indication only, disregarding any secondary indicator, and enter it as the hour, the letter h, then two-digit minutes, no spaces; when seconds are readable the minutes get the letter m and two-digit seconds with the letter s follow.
4h42
